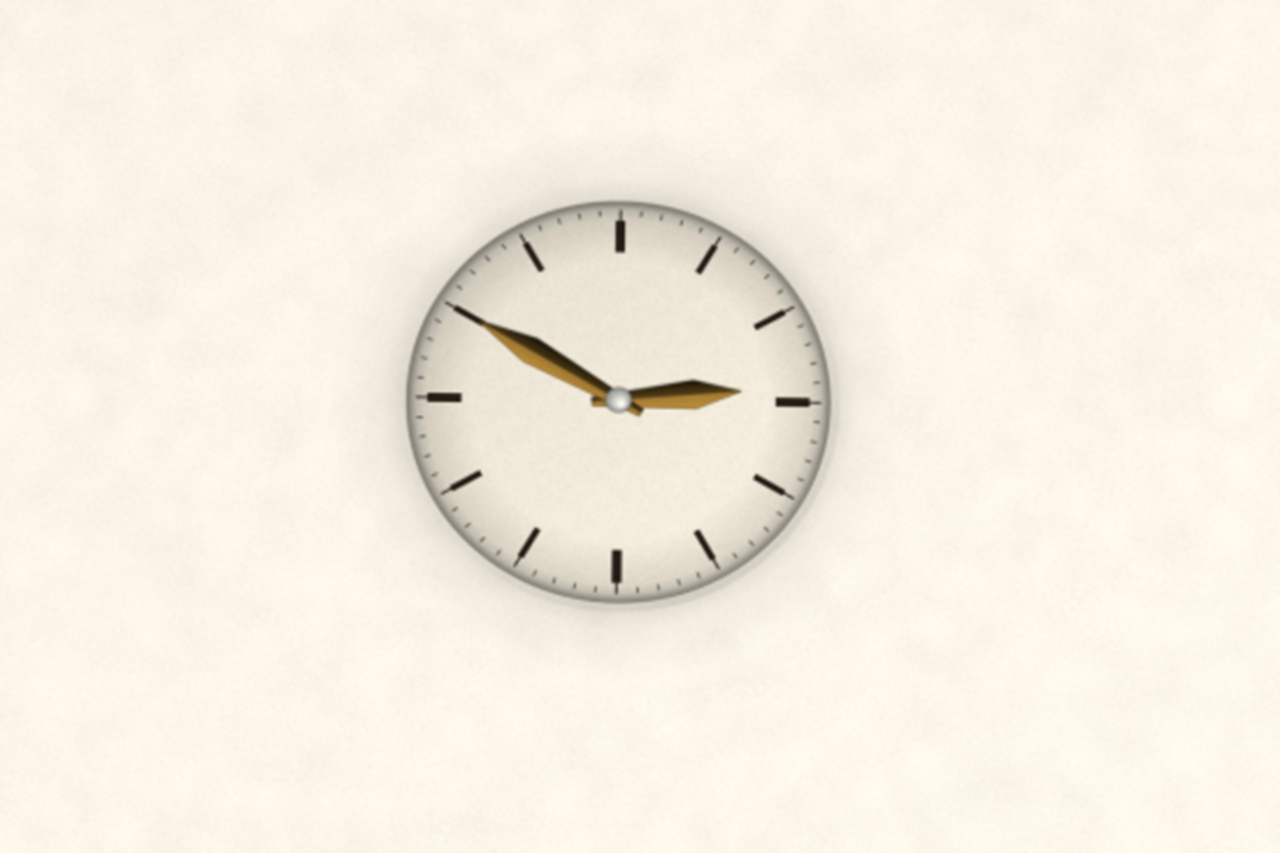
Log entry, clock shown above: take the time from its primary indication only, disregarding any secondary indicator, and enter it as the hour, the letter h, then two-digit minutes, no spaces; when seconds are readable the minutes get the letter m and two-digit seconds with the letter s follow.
2h50
